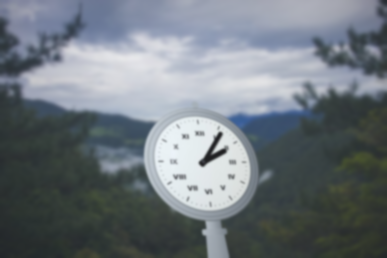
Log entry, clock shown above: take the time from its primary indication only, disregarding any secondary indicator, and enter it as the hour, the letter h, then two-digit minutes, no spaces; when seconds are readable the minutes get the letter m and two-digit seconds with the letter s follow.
2h06
